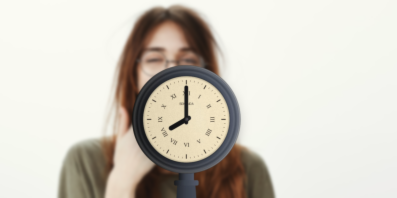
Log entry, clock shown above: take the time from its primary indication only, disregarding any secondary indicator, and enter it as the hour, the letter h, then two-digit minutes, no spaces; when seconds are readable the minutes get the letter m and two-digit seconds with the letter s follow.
8h00
